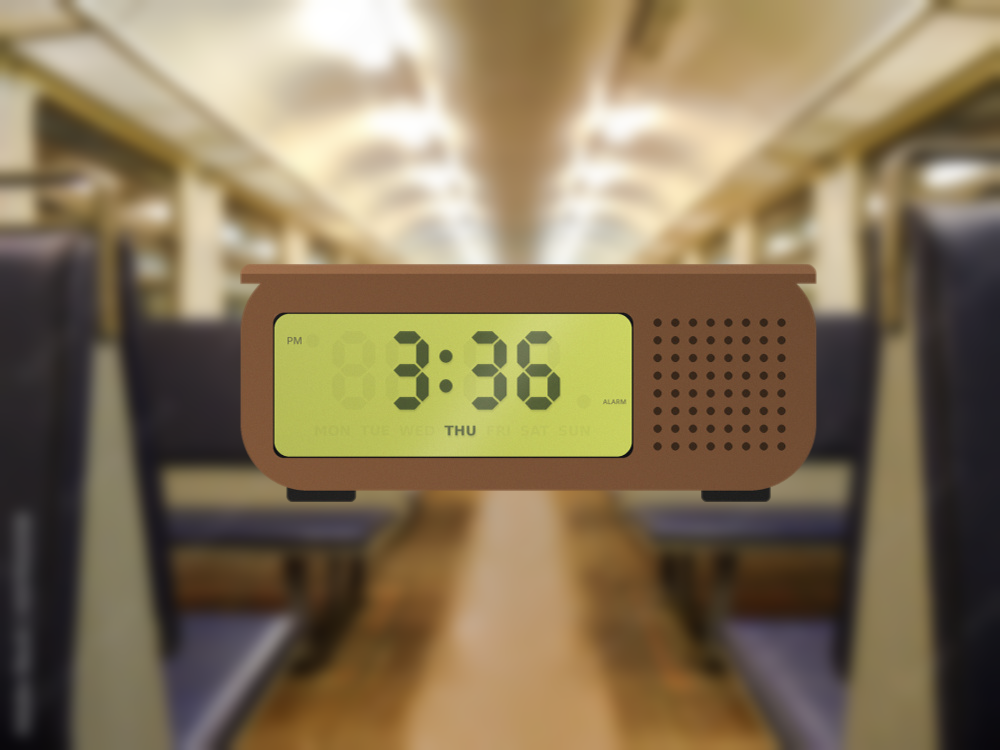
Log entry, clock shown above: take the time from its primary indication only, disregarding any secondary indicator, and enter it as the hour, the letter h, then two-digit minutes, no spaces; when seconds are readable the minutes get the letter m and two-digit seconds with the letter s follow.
3h36
